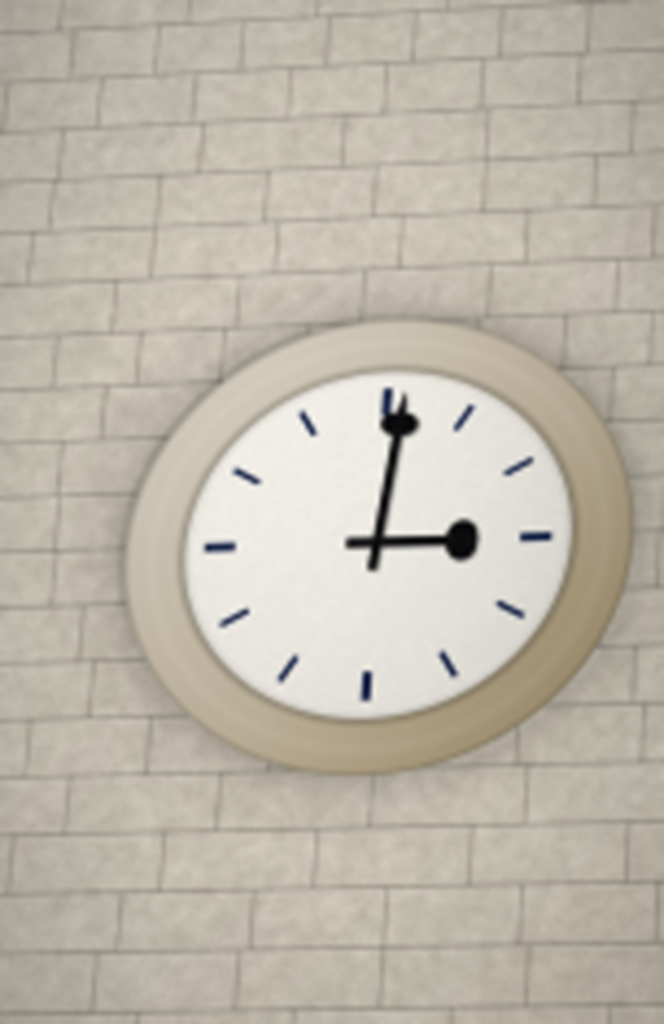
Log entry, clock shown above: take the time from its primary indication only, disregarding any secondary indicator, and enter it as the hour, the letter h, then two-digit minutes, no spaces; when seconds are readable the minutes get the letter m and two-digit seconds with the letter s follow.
3h01
